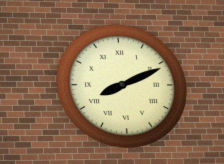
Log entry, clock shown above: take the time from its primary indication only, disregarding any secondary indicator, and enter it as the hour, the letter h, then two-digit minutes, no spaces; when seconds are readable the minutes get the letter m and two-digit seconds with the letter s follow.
8h11
